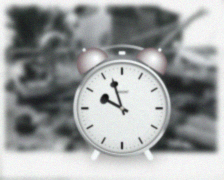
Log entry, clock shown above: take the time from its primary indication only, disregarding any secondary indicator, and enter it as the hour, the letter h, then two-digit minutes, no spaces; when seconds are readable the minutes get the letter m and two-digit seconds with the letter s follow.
9h57
